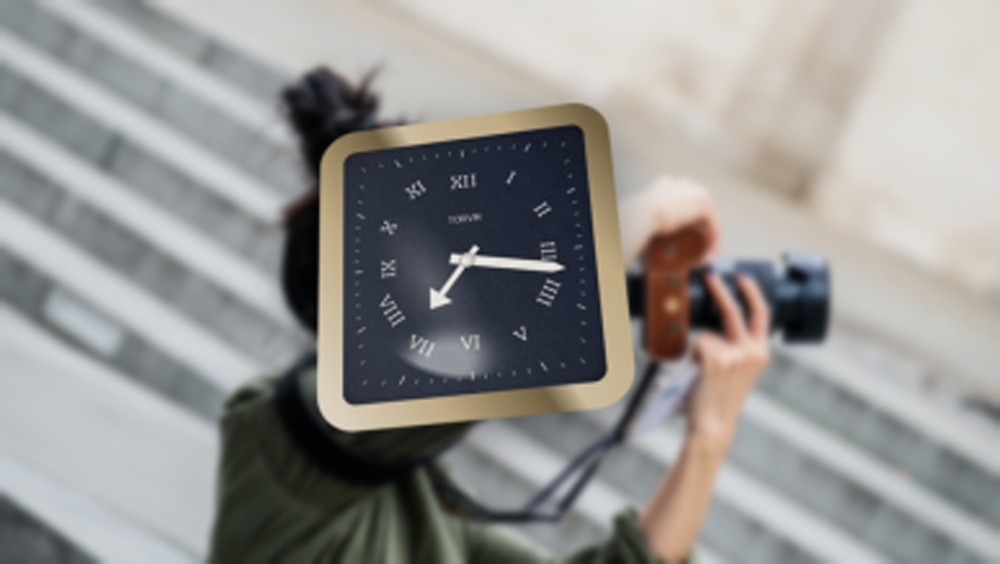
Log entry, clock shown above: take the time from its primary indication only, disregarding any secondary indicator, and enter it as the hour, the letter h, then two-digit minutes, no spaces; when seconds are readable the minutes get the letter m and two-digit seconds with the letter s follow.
7h17
